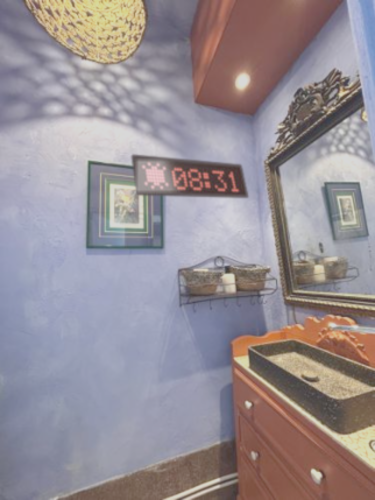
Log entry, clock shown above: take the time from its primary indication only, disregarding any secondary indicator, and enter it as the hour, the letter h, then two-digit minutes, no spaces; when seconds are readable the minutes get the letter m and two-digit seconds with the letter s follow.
8h31
